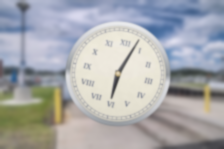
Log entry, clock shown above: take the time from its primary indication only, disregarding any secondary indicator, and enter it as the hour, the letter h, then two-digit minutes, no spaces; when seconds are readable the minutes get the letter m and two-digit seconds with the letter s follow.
6h03
